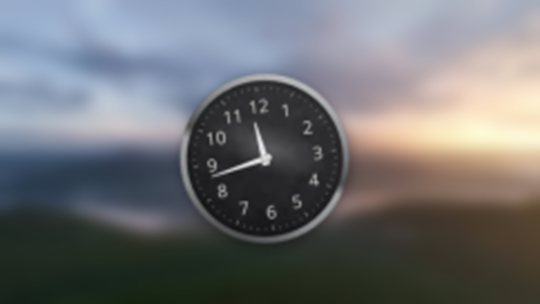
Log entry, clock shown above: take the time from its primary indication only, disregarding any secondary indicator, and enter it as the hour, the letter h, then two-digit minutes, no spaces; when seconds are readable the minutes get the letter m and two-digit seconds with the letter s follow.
11h43
